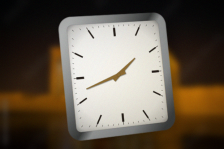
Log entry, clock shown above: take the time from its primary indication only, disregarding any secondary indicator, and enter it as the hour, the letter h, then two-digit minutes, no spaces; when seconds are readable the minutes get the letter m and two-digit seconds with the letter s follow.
1h42
